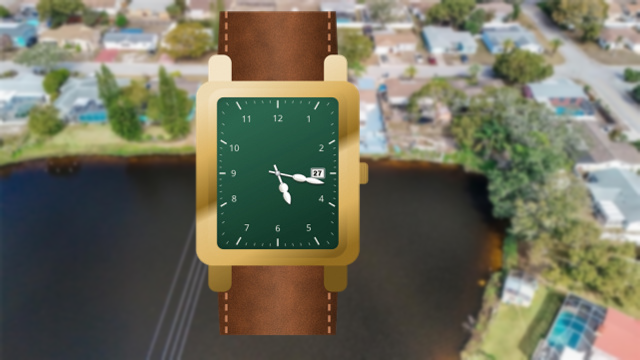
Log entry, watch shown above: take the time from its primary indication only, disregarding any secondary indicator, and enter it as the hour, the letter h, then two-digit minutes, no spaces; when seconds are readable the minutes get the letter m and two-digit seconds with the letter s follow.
5h17
